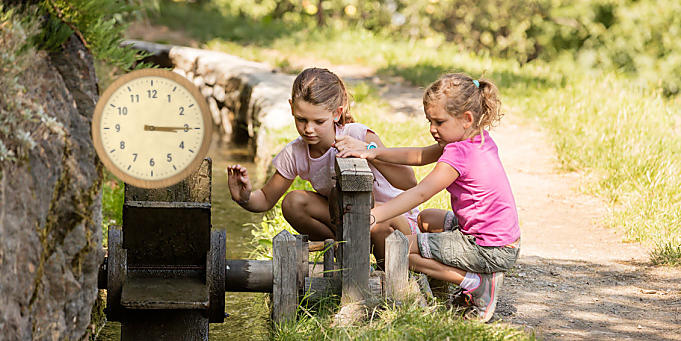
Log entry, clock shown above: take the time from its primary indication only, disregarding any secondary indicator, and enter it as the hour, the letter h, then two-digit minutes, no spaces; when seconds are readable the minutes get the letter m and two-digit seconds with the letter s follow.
3h15
